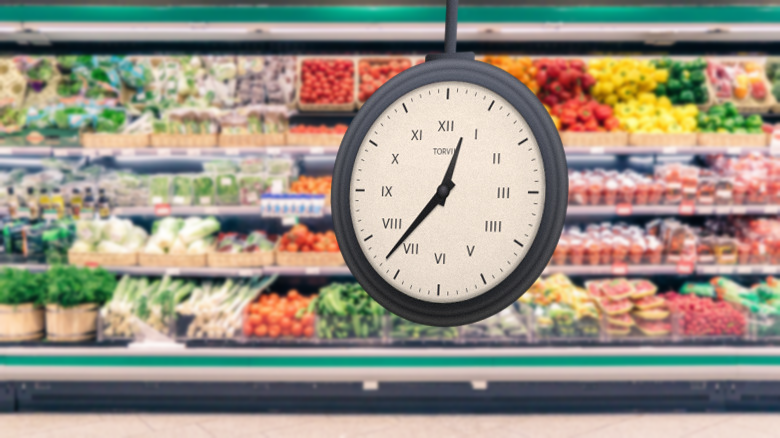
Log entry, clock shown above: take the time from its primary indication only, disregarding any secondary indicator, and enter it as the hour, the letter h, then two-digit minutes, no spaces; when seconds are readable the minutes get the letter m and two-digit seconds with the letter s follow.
12h37
